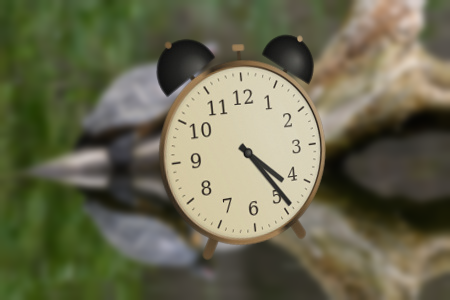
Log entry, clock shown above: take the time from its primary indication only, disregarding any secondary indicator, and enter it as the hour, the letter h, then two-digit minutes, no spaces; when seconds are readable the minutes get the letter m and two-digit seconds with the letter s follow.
4h24
